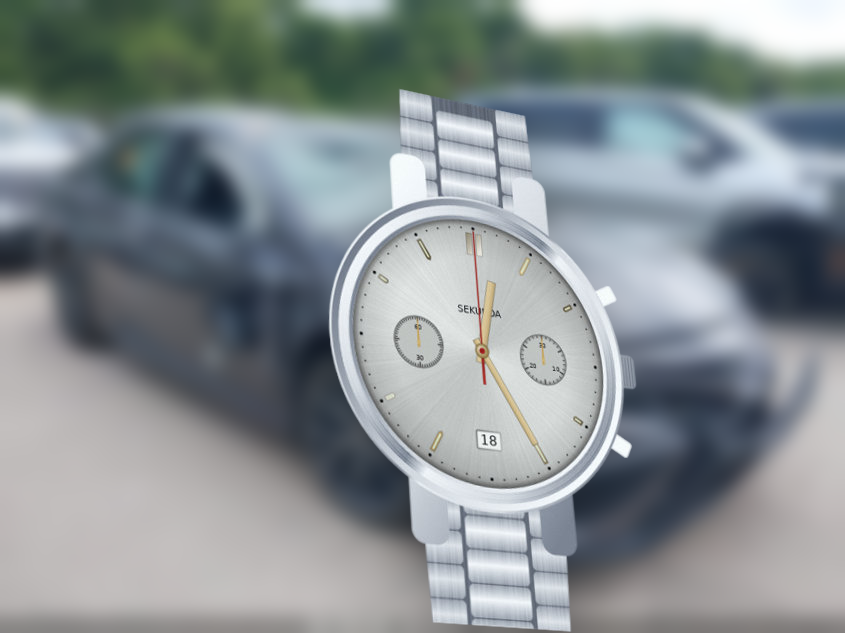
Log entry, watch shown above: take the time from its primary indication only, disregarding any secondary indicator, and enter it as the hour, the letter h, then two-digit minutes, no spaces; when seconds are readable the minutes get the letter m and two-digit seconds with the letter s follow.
12h25
